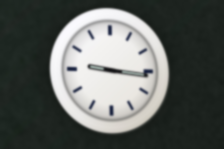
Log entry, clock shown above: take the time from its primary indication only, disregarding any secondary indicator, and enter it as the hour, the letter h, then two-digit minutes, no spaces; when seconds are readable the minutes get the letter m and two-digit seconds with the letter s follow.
9h16
